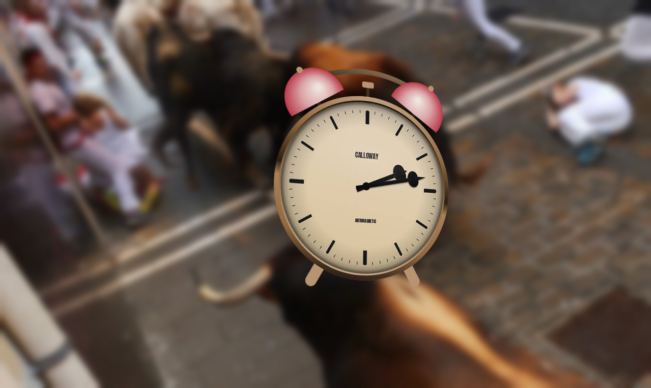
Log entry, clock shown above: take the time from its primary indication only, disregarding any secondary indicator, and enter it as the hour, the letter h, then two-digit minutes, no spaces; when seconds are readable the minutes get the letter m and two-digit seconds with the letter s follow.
2h13
